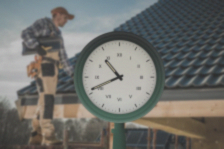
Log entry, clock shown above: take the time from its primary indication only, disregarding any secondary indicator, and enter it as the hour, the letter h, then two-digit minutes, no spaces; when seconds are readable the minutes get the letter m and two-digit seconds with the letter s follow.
10h41
